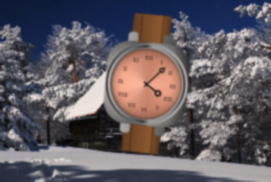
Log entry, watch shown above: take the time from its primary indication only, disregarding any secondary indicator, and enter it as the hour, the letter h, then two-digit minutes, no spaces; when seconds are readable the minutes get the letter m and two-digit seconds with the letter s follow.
4h07
